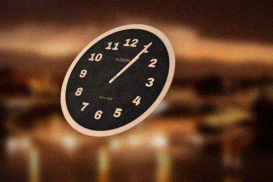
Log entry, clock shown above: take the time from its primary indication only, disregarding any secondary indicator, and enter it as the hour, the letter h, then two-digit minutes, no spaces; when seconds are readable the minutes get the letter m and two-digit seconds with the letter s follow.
1h05
